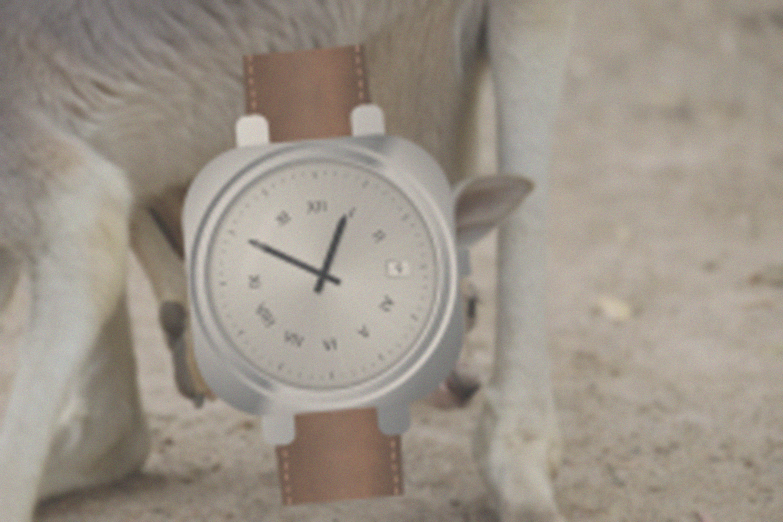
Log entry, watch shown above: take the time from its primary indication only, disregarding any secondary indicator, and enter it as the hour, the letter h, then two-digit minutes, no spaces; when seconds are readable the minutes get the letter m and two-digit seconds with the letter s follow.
12h50
